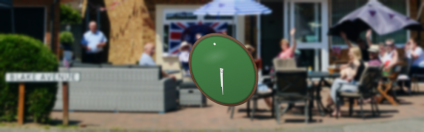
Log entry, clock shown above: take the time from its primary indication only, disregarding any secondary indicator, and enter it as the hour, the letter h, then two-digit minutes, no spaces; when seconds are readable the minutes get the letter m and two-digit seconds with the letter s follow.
6h32
